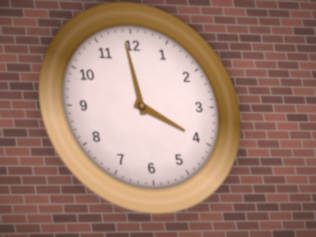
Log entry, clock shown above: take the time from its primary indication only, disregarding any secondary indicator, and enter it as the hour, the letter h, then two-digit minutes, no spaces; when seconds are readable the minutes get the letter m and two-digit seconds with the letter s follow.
3h59
